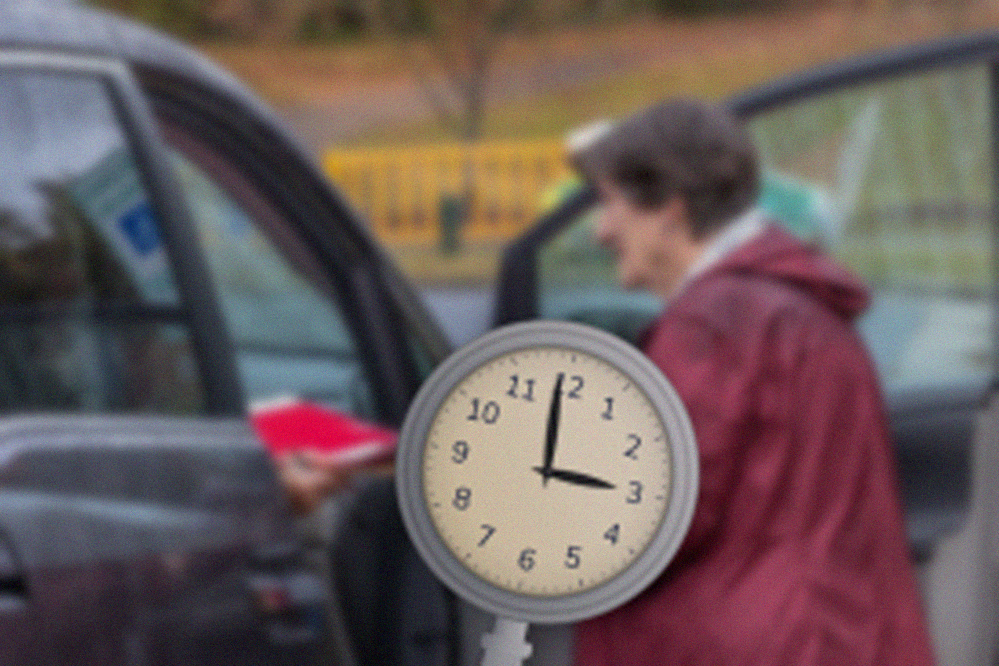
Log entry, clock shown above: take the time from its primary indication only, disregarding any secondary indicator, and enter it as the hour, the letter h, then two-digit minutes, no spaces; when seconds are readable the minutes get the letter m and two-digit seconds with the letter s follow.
2h59
